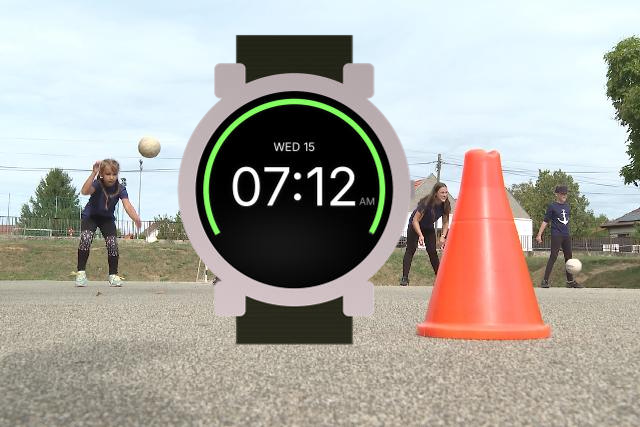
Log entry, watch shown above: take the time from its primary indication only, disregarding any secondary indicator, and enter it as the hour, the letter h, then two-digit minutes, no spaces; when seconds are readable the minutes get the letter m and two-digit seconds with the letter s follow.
7h12
